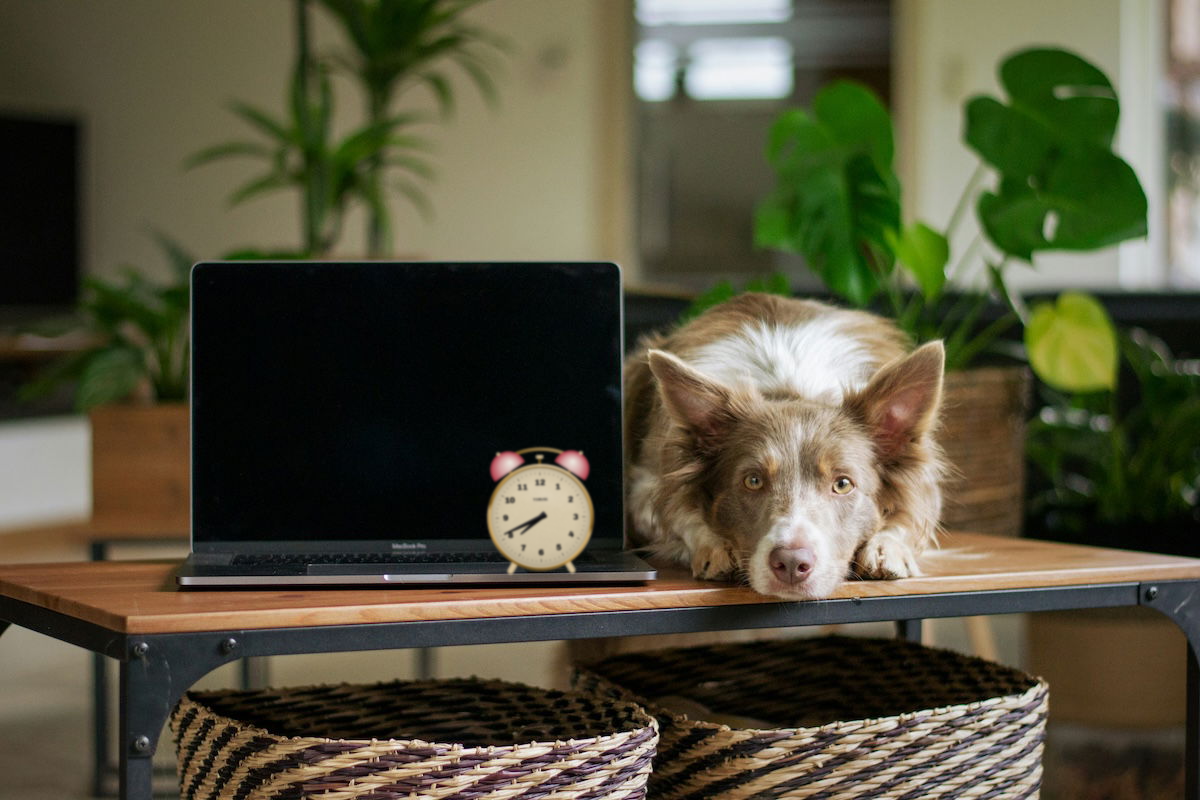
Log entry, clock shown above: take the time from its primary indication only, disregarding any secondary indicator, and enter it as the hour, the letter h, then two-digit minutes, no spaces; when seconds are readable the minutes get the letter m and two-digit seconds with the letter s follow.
7h41
